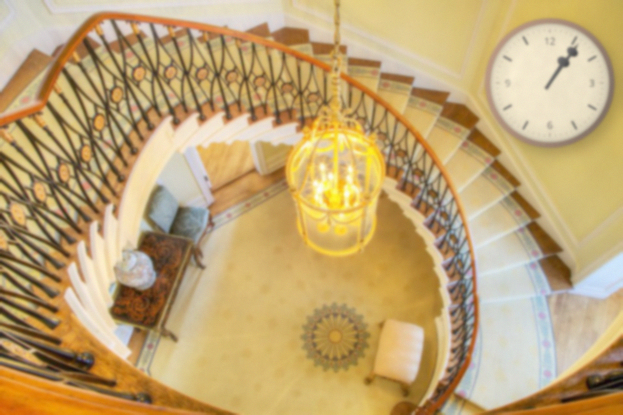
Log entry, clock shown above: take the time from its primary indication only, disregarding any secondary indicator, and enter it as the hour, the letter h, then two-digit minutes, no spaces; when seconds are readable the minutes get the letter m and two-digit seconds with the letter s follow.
1h06
